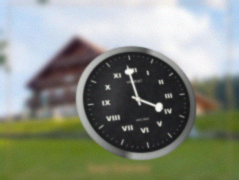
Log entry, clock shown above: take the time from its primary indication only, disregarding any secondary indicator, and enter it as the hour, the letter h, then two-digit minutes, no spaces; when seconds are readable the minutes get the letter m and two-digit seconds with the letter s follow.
3h59
